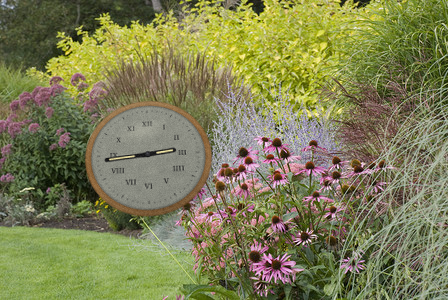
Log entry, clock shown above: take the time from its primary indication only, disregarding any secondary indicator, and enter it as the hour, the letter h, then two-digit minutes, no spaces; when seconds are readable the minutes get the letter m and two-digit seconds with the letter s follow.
2h44
